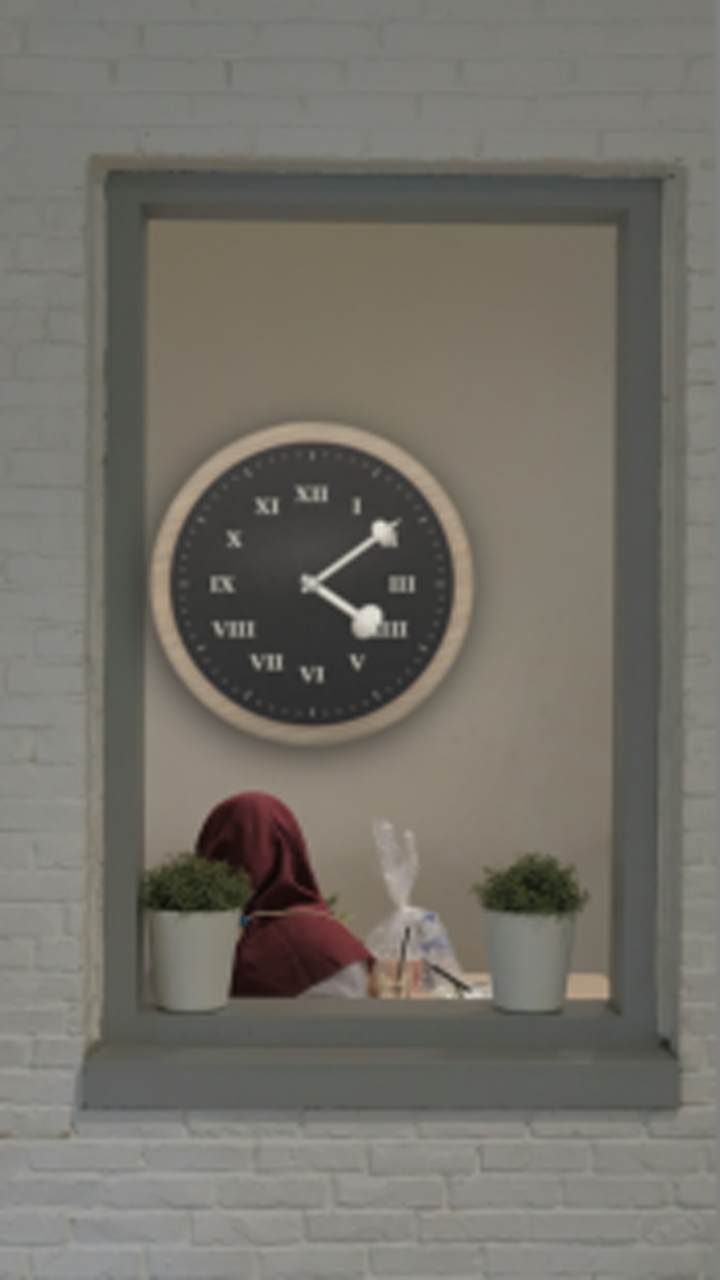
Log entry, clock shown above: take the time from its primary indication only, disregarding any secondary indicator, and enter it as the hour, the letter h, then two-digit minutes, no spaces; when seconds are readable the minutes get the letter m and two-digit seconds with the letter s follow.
4h09
